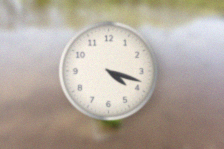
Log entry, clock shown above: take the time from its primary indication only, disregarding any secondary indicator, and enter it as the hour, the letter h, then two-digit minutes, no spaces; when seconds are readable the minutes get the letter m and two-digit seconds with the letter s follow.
4h18
